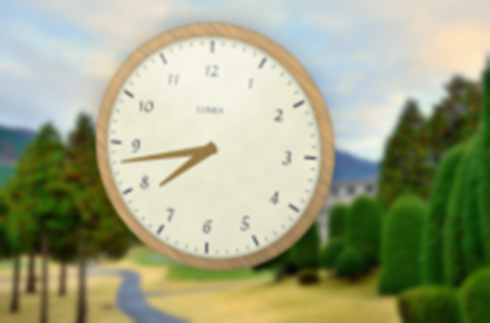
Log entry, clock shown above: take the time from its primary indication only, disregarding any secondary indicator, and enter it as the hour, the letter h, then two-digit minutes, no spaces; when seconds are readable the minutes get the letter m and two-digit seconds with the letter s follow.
7h43
